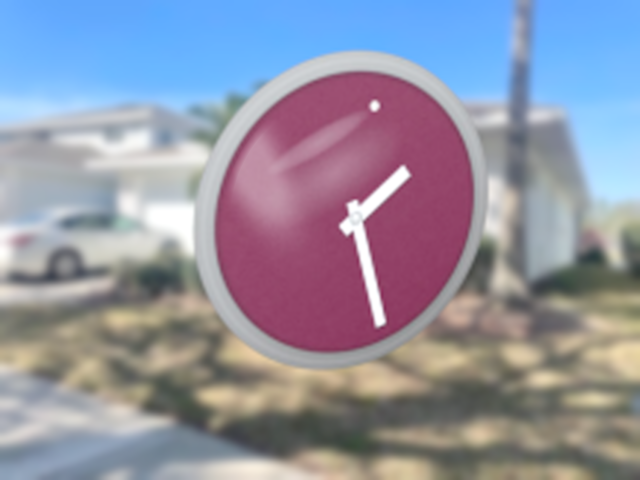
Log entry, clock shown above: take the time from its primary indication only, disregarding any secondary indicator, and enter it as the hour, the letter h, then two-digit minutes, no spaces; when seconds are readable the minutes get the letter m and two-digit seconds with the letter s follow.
1h26
